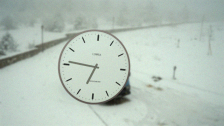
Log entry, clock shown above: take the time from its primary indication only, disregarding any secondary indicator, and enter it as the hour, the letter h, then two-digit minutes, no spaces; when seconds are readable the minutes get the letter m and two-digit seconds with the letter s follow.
6h46
